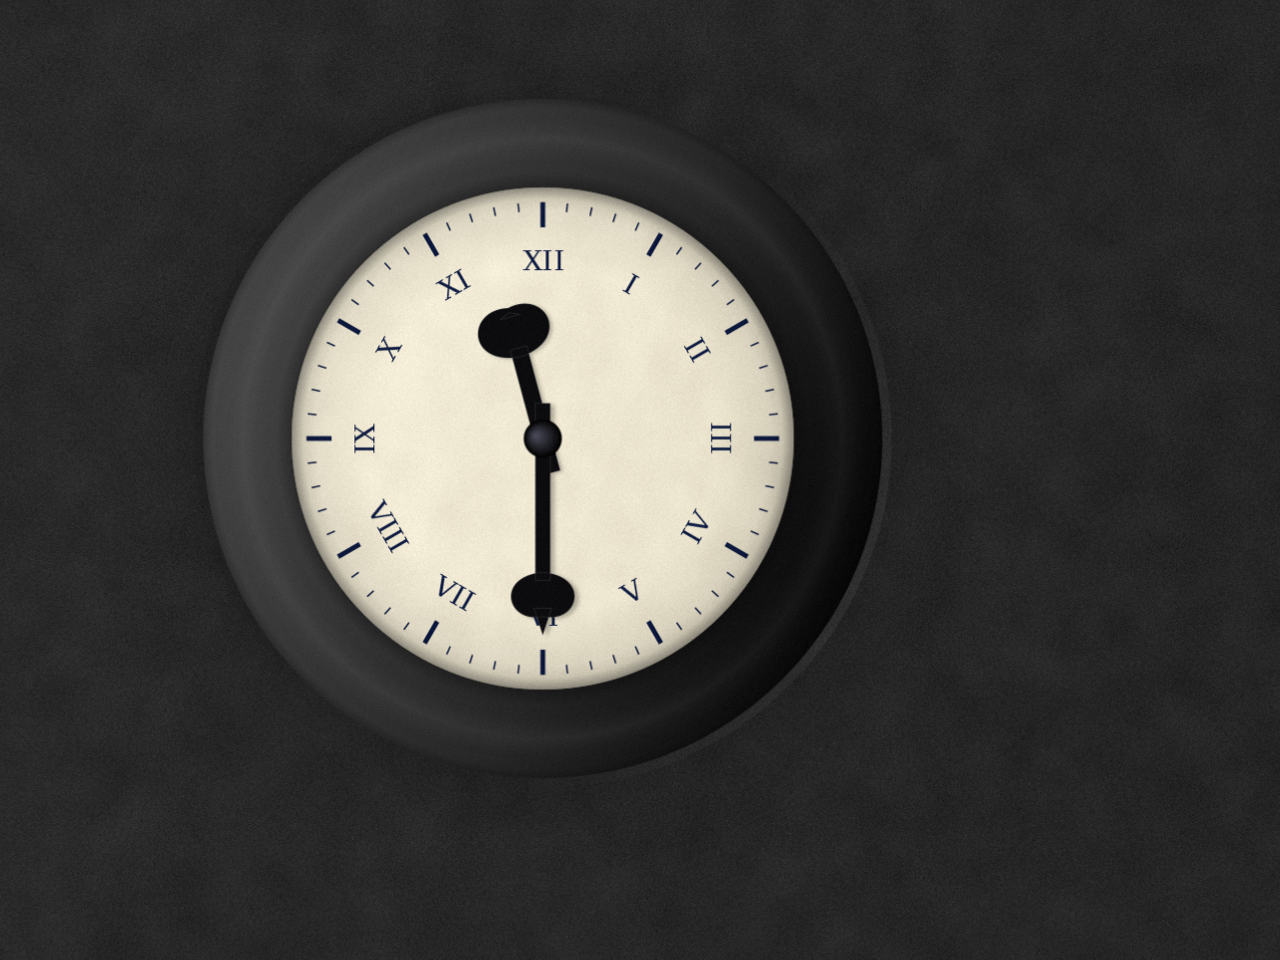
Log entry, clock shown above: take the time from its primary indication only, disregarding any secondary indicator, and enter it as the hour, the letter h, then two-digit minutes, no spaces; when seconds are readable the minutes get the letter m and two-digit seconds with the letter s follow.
11h30
